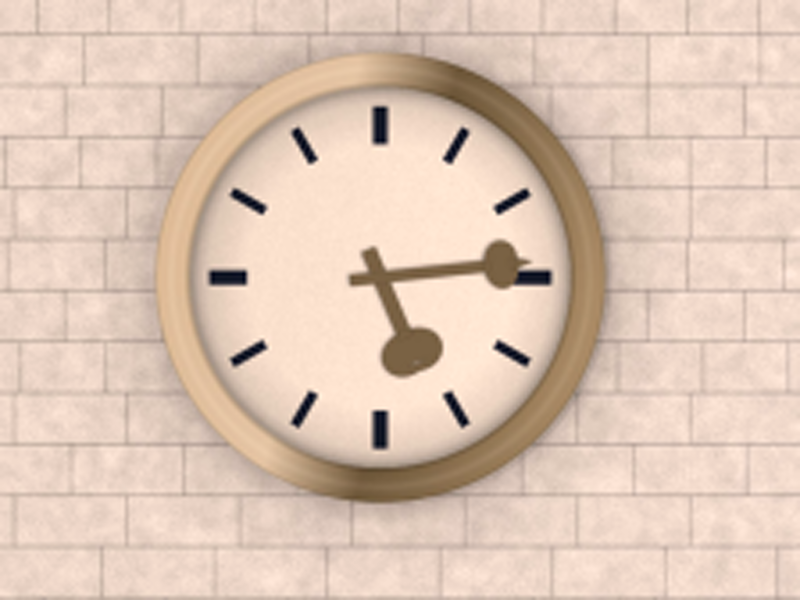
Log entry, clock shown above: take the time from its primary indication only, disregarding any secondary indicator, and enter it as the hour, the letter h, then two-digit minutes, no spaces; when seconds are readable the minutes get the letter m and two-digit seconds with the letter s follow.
5h14
